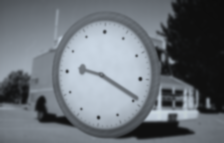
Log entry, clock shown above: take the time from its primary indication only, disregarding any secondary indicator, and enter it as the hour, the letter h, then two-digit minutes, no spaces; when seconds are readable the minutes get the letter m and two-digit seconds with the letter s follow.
9h19
